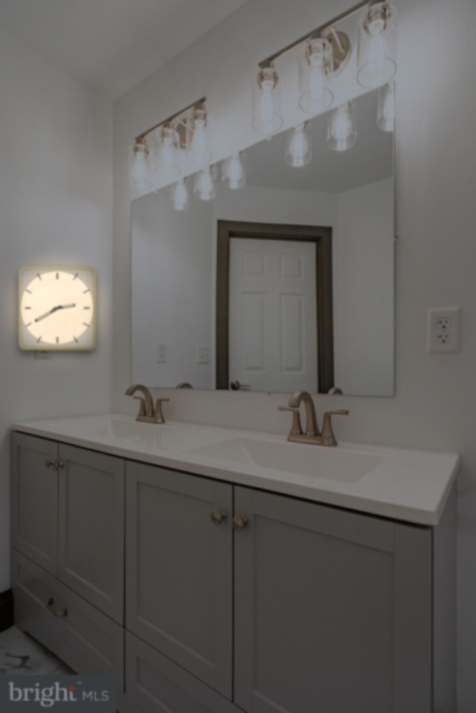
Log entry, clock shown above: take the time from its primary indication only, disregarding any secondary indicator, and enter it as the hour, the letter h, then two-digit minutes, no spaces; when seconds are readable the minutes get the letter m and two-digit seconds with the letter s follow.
2h40
